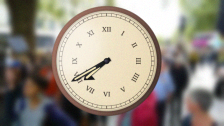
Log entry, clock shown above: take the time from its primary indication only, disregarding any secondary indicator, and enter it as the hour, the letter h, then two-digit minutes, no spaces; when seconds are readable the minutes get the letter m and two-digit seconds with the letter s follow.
7h40
